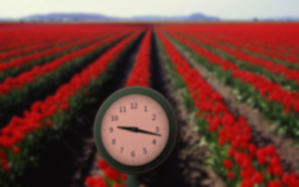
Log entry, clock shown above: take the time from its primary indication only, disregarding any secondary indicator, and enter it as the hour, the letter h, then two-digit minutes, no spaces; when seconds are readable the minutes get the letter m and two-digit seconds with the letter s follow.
9h17
